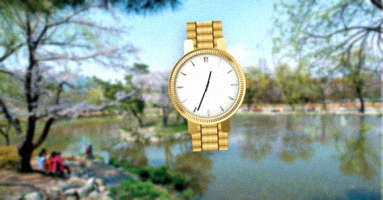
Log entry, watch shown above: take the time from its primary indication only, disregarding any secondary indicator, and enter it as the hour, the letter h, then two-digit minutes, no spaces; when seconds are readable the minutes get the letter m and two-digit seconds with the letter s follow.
12h34
